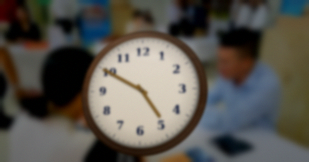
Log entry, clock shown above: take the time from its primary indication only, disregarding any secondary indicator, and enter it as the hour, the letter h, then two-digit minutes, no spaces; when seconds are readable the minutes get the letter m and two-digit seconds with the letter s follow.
4h50
